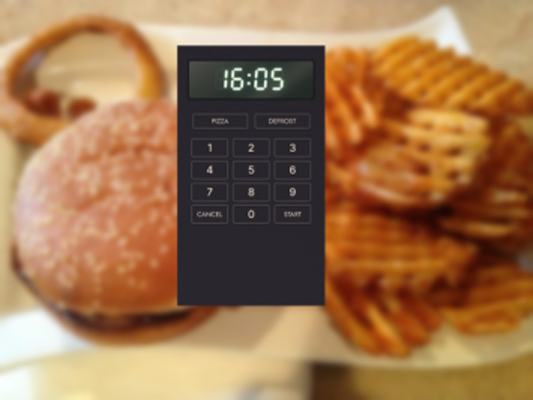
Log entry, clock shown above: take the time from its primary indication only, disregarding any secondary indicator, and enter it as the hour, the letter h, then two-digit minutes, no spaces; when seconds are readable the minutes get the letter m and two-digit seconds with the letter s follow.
16h05
